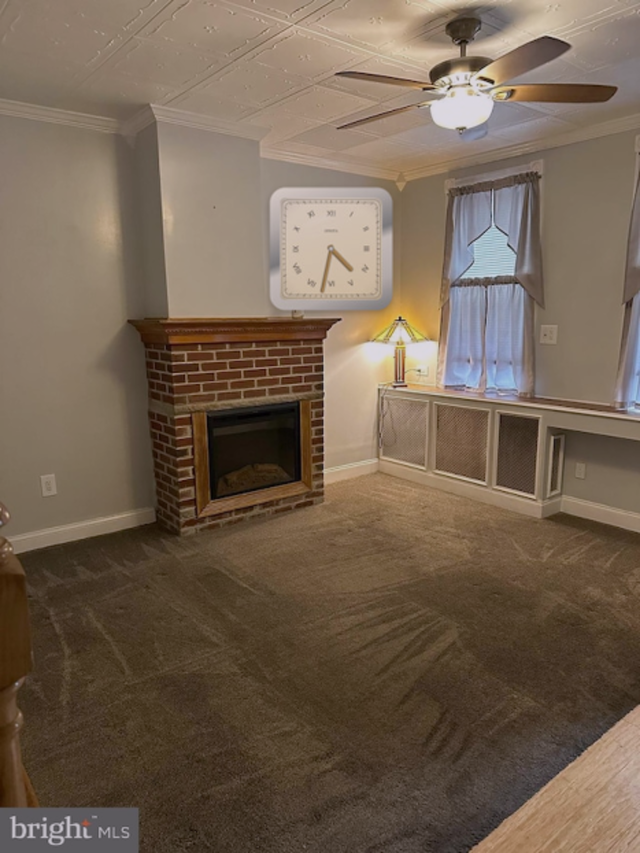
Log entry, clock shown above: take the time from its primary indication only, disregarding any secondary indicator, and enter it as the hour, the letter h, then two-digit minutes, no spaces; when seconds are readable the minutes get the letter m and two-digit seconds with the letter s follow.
4h32
